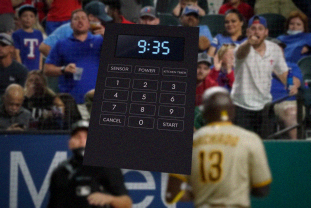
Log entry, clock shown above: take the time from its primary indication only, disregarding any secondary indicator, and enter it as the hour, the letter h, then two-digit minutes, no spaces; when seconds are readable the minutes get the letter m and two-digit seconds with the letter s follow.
9h35
